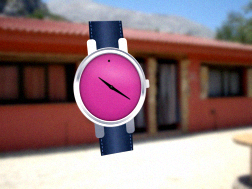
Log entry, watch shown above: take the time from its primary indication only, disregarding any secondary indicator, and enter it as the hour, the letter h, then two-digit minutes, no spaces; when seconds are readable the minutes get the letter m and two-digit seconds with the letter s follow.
10h21
